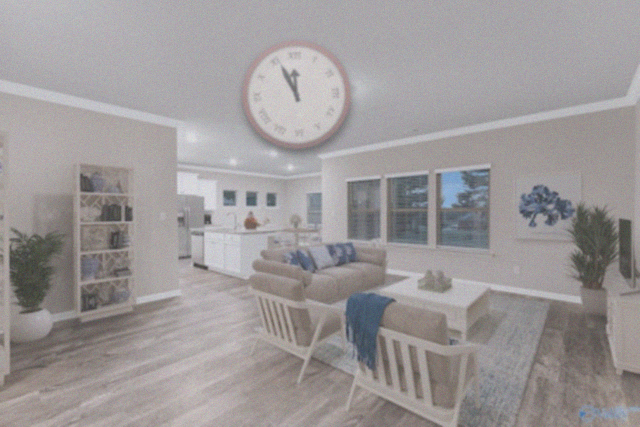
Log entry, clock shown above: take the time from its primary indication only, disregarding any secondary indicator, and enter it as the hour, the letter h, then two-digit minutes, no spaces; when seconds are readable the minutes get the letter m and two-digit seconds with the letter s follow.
11h56
